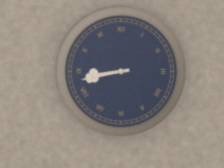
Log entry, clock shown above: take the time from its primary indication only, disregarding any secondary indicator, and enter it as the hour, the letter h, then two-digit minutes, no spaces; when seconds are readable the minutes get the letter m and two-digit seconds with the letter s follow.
8h43
